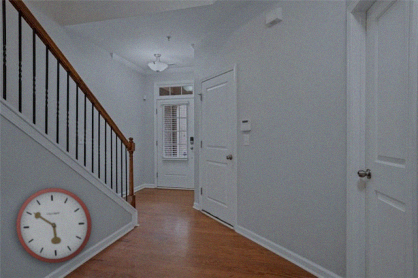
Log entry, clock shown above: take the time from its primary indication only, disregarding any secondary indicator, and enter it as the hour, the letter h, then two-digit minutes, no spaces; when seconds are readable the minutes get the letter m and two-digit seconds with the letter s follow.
5h51
